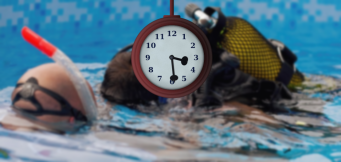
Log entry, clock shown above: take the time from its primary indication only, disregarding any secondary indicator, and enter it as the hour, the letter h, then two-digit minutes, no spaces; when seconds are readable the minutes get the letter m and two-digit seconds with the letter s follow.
3h29
